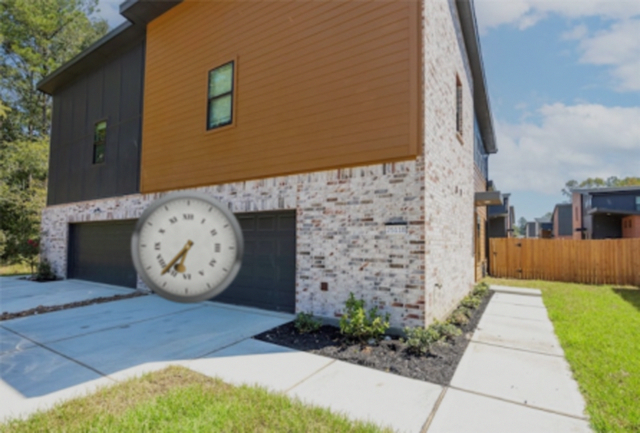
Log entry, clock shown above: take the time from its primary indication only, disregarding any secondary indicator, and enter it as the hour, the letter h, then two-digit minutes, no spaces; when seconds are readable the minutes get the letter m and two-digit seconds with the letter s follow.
6h37
